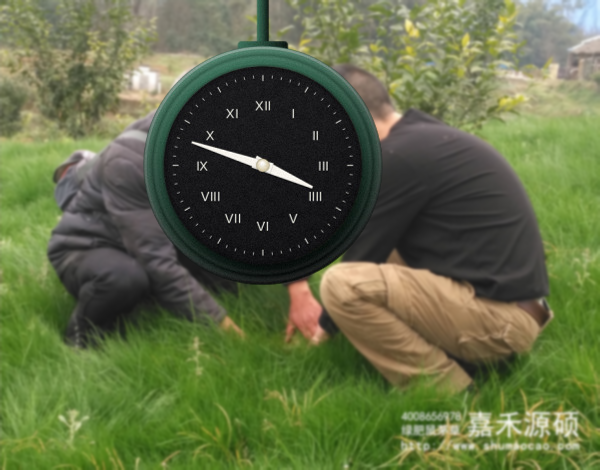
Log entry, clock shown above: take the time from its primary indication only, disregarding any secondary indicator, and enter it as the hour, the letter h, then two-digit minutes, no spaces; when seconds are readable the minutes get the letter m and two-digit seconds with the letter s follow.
3h48
